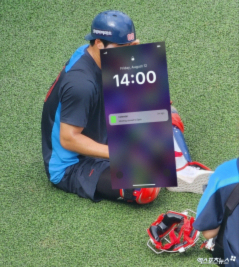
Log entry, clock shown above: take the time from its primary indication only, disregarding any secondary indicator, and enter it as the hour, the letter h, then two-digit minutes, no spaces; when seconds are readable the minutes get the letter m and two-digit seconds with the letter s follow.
14h00
